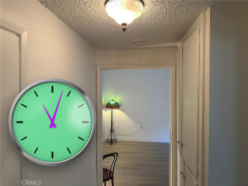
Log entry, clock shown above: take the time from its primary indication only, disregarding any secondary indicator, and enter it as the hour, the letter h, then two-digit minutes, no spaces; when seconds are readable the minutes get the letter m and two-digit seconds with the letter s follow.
11h03
